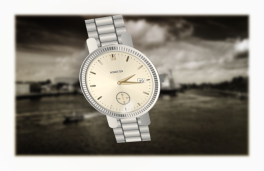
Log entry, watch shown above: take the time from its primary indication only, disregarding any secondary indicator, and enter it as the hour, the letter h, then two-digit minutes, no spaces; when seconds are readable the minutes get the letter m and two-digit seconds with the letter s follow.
2h16
